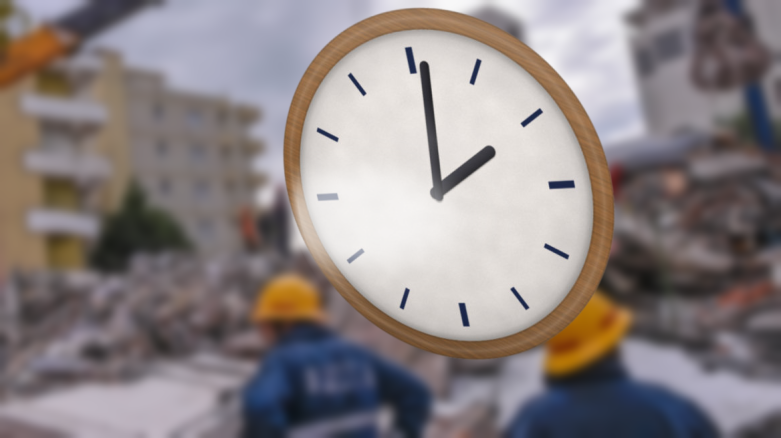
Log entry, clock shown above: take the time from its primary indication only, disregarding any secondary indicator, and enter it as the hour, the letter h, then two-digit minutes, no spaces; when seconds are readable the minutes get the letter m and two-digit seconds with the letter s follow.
2h01
